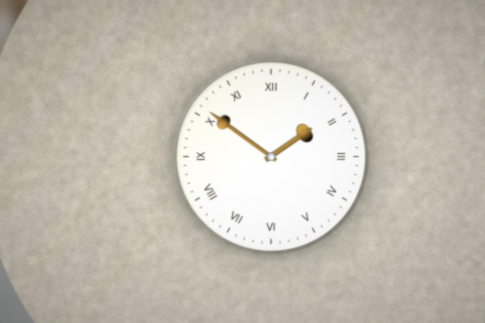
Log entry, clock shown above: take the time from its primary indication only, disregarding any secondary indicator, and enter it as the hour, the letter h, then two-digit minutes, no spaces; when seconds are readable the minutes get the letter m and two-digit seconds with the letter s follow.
1h51
